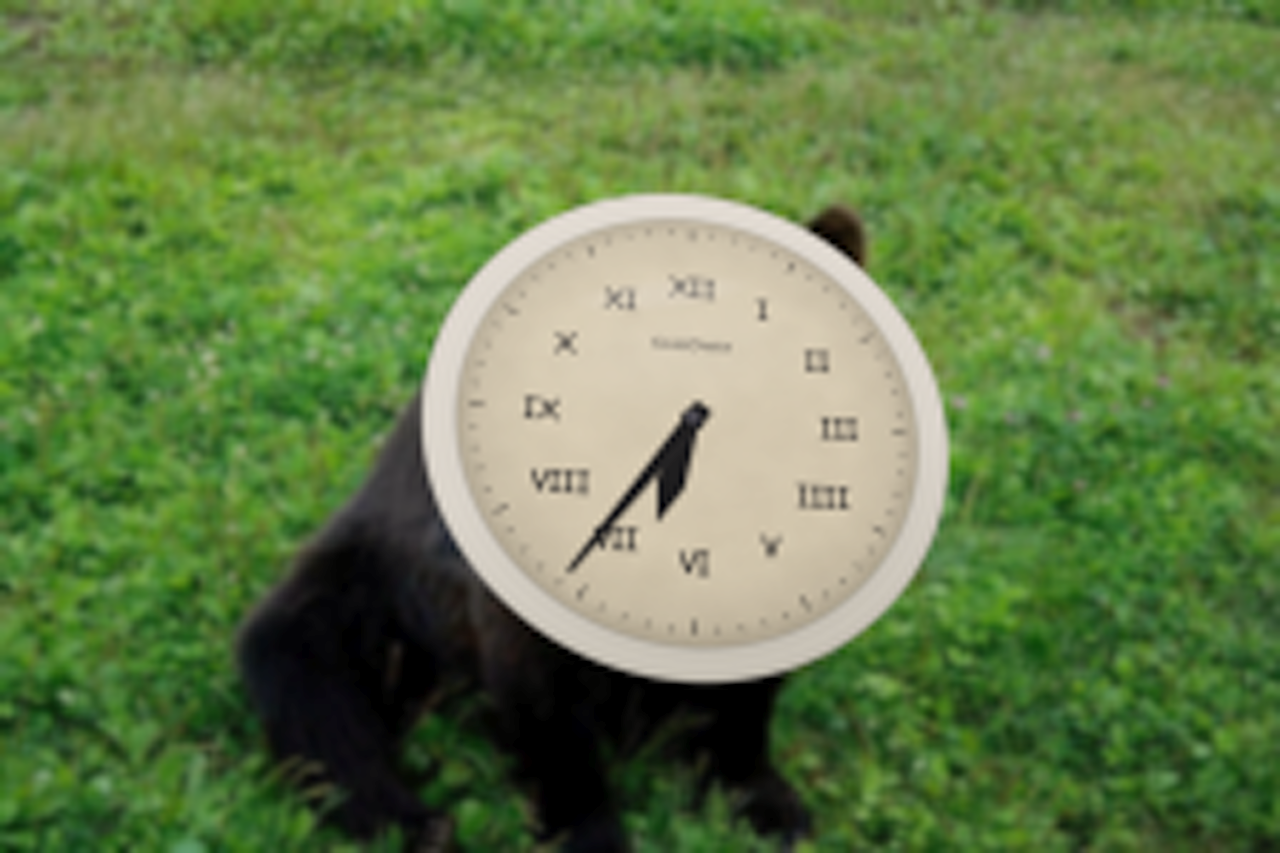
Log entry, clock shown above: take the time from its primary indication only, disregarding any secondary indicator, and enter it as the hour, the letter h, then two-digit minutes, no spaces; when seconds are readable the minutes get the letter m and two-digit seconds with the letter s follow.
6h36
